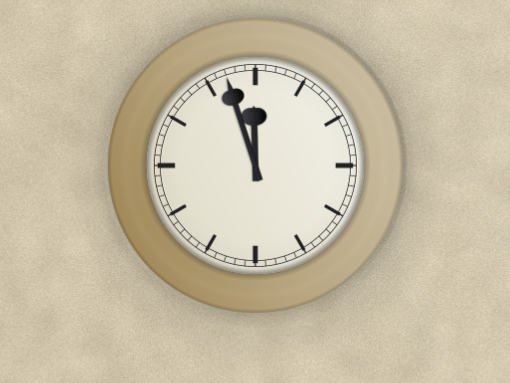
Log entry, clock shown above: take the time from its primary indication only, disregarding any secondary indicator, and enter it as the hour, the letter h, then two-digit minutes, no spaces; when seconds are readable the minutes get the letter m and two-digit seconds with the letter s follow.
11h57
